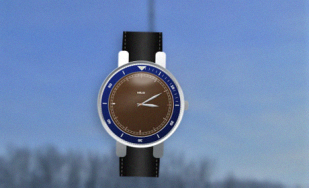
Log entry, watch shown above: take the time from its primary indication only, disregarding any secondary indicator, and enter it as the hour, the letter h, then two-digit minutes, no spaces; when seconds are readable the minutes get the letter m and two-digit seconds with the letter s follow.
3h10
